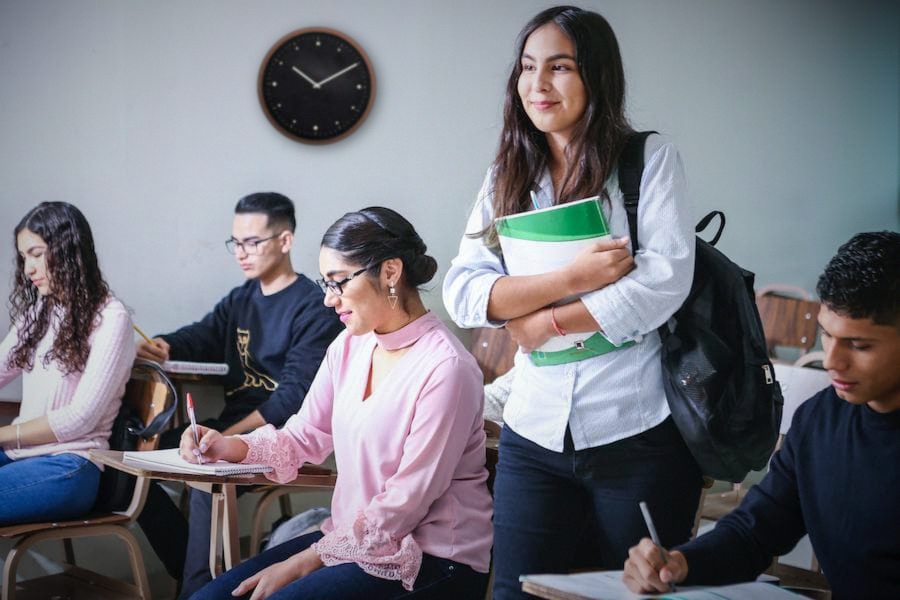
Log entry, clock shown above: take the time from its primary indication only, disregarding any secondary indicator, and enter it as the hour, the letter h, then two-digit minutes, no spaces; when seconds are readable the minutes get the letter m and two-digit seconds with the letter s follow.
10h10
